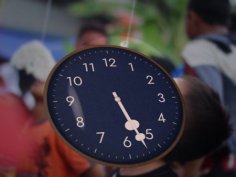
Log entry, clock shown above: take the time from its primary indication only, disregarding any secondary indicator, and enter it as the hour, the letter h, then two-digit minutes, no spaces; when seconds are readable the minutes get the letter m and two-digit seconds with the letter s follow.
5h27
